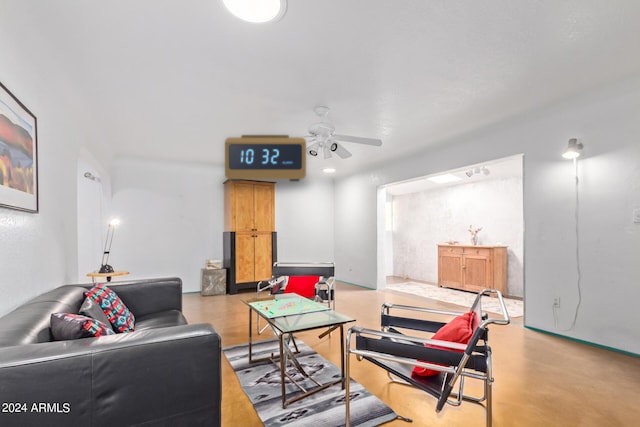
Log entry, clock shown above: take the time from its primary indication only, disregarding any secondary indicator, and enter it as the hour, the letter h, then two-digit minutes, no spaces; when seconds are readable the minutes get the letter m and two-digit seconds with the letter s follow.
10h32
